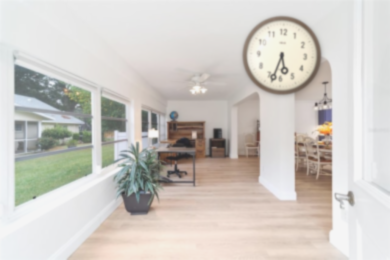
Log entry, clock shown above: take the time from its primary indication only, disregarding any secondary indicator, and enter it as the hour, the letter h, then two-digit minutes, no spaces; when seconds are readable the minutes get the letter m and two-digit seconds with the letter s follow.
5h33
